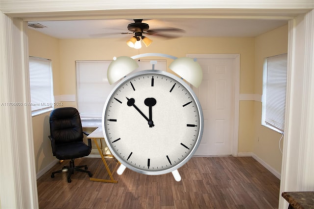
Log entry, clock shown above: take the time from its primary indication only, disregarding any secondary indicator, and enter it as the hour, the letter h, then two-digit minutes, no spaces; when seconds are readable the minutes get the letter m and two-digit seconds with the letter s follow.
11h52
